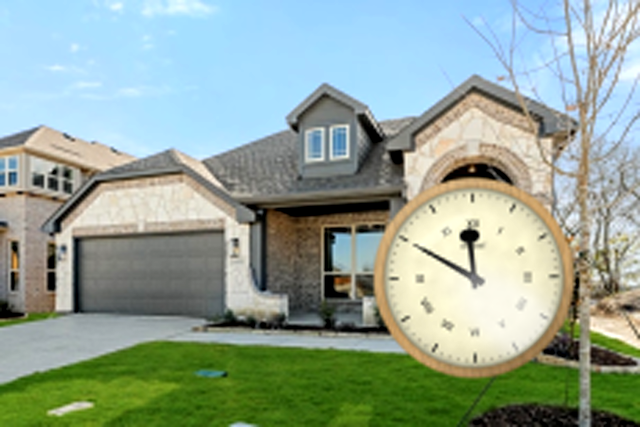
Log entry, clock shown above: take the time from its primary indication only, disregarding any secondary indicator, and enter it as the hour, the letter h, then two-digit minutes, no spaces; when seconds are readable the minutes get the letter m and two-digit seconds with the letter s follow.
11h50
